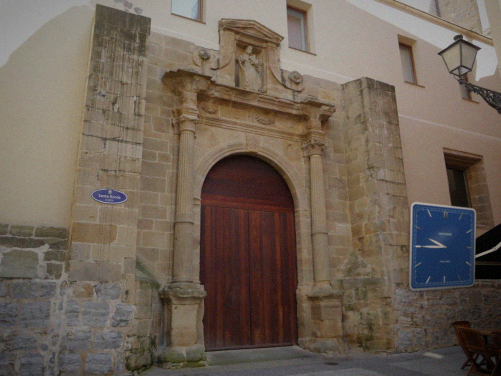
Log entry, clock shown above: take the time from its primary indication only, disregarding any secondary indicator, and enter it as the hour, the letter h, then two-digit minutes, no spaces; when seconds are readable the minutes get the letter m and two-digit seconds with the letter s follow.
9h45
